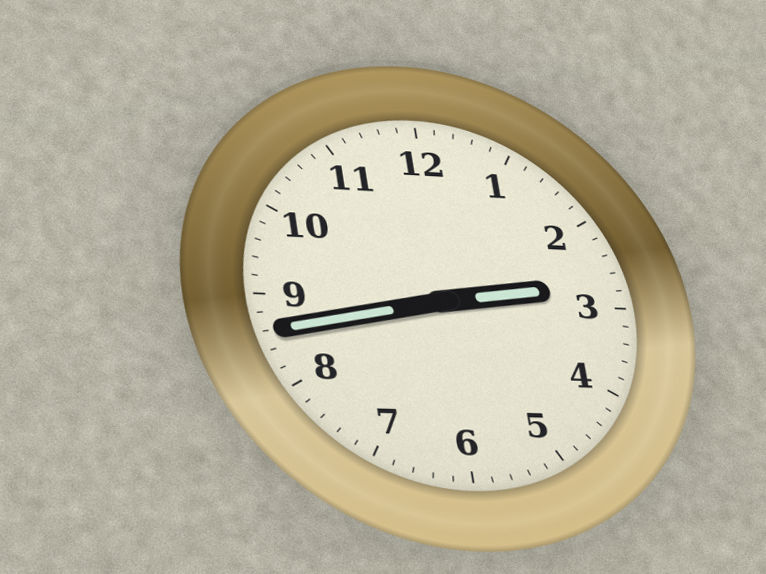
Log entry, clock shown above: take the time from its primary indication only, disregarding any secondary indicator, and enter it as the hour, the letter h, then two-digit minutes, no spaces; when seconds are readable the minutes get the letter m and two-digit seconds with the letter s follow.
2h43
